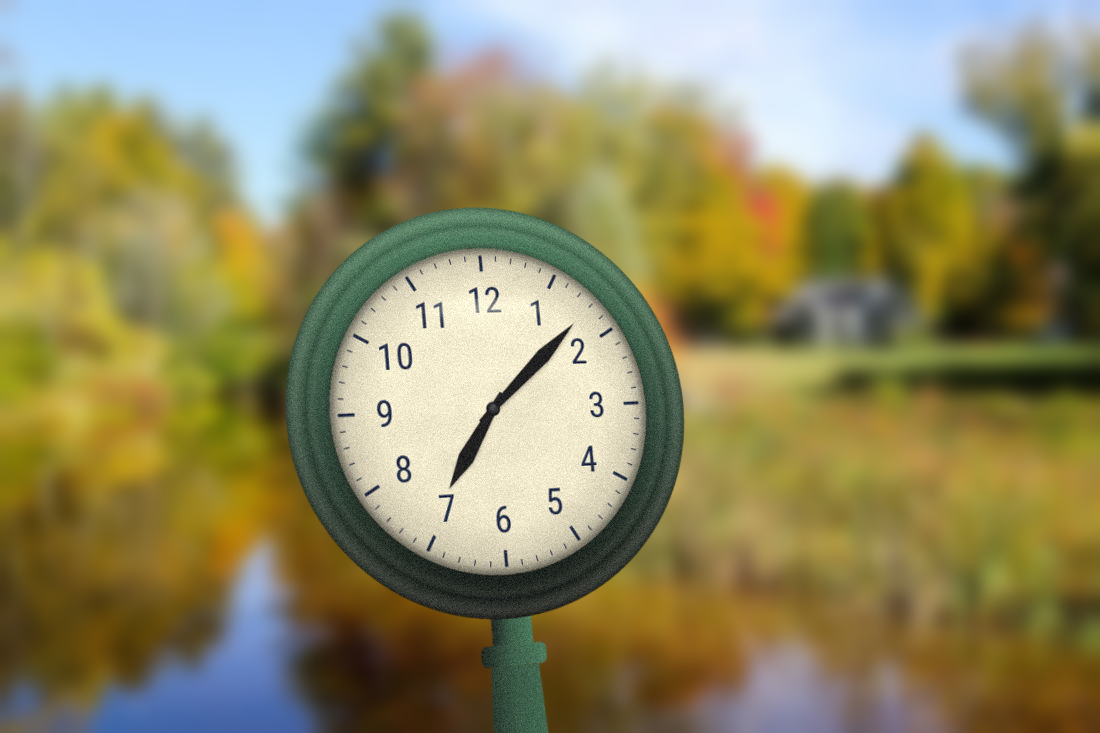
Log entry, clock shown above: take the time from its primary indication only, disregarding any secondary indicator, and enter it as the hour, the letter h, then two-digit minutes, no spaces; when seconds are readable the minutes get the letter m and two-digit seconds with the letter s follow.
7h08
